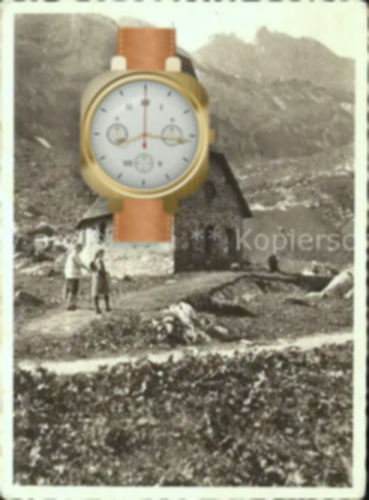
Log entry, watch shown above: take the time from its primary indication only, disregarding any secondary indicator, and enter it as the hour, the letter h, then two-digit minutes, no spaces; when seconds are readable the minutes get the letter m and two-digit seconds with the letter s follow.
8h16
